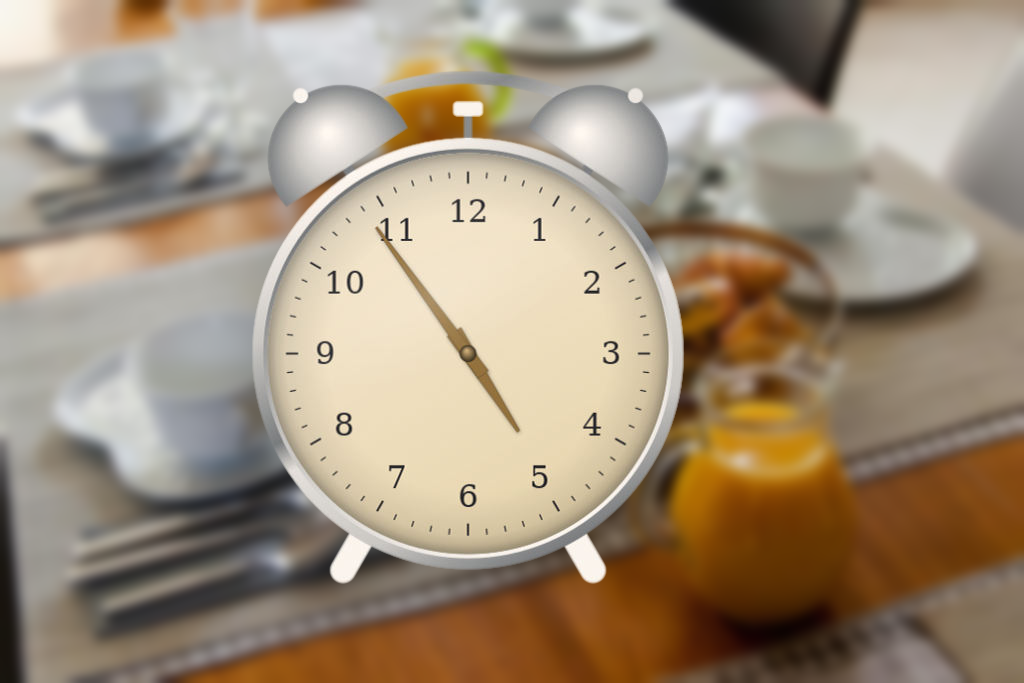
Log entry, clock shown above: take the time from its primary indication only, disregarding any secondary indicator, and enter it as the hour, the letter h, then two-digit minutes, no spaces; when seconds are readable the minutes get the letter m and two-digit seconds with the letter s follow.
4h54
